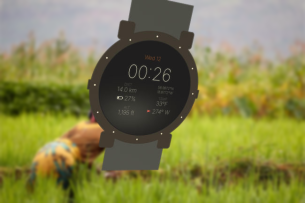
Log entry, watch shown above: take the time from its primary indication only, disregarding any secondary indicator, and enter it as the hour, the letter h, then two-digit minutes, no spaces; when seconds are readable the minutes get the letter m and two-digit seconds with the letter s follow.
0h26
